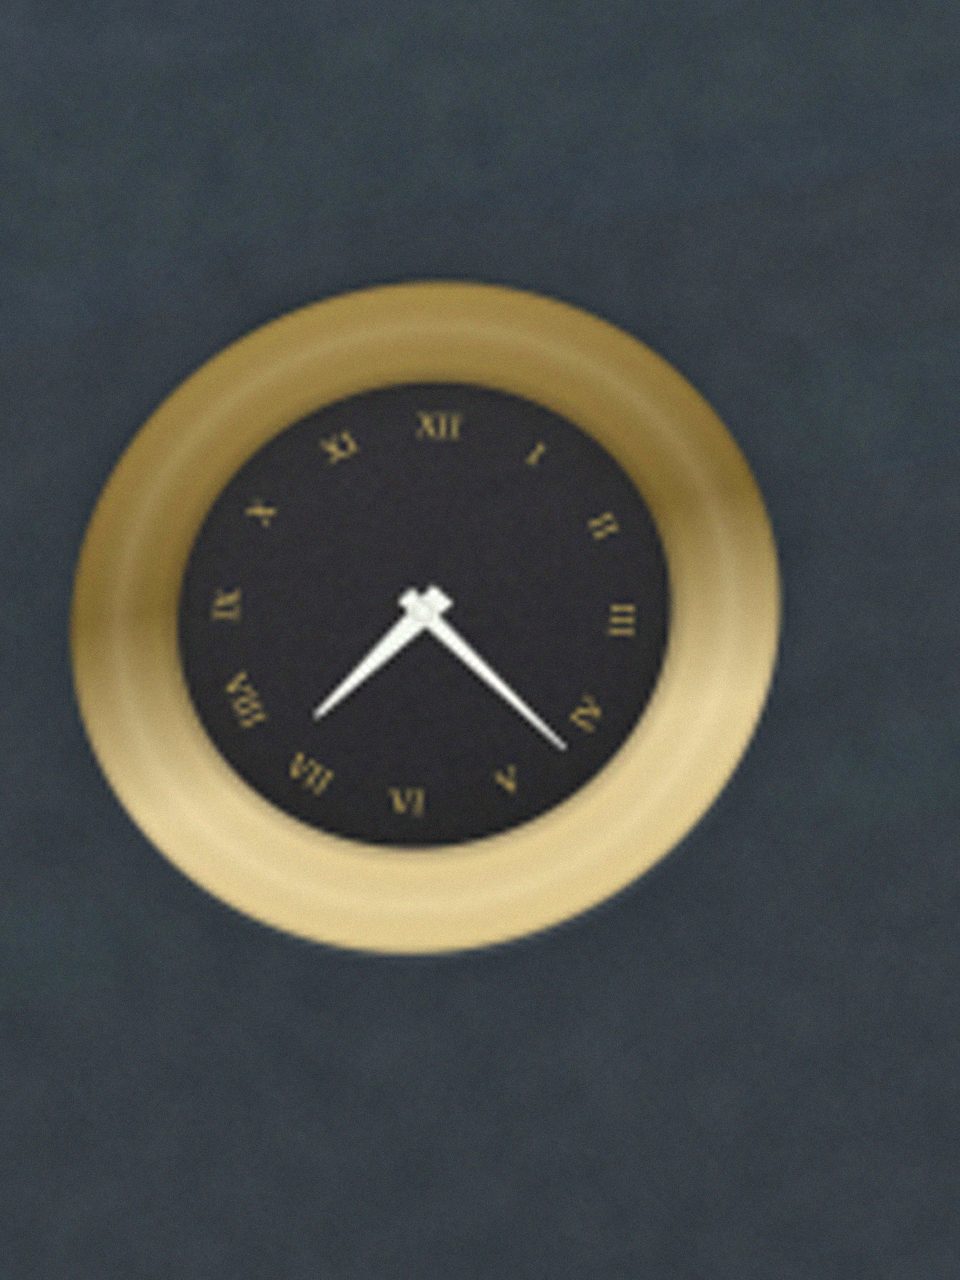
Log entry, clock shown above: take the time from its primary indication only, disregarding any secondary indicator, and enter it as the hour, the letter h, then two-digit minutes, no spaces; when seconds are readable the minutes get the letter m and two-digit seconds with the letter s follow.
7h22
